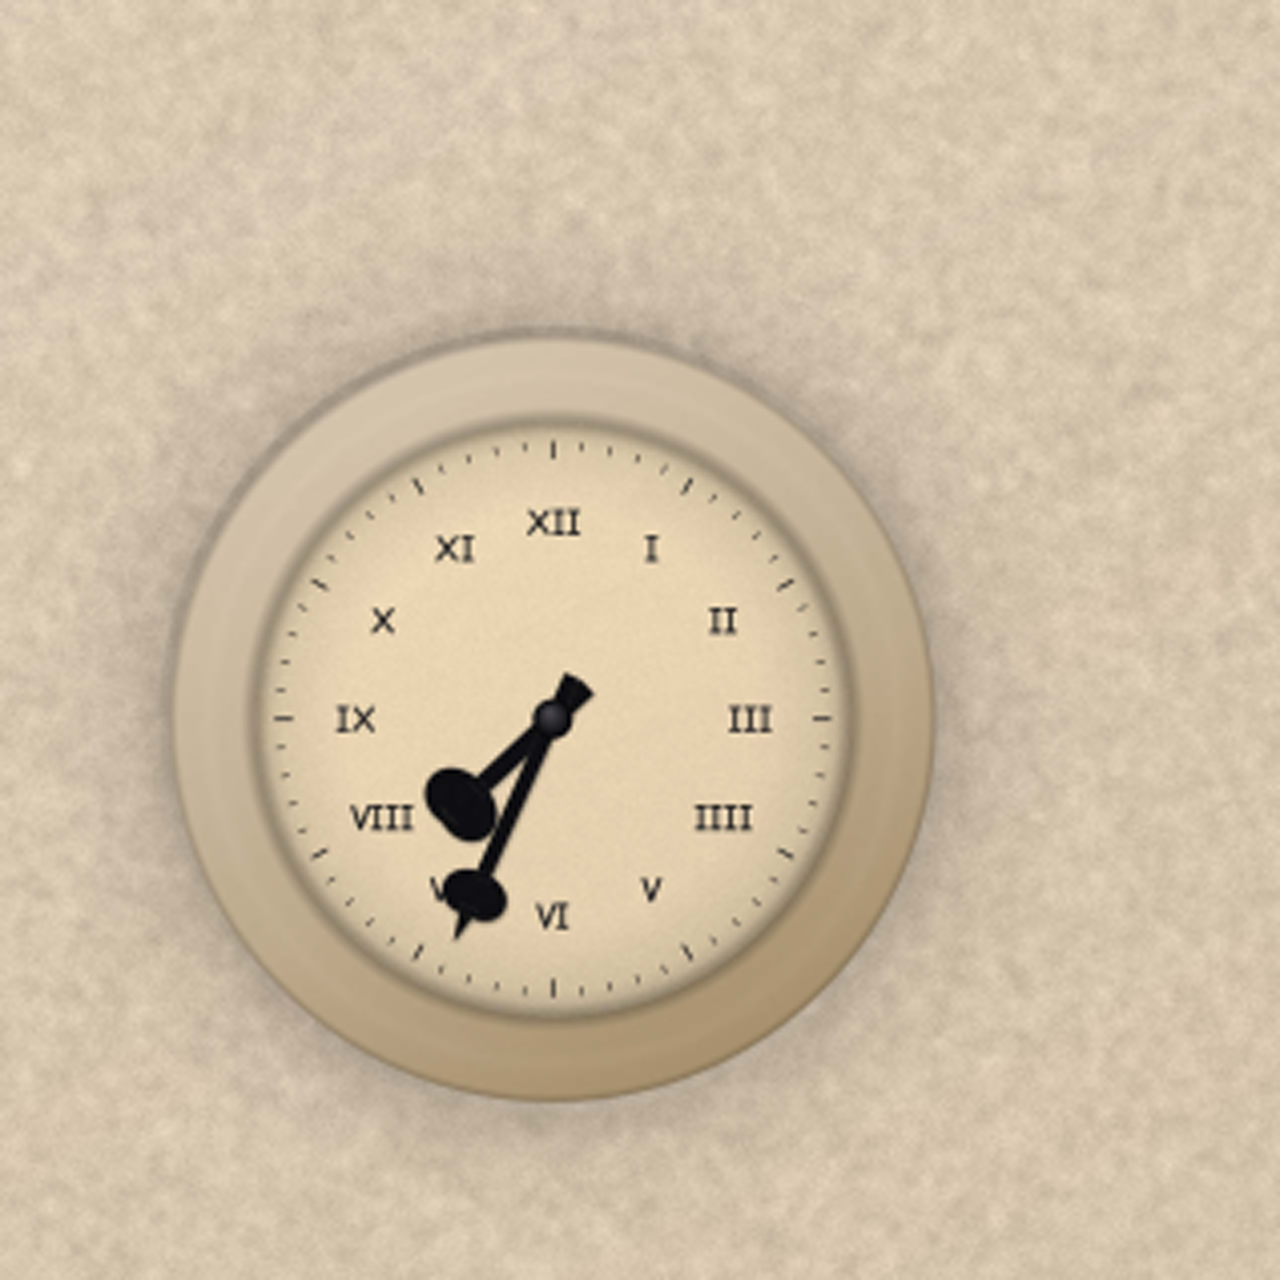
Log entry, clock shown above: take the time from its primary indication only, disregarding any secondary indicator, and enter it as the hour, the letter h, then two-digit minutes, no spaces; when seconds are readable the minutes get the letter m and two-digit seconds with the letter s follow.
7h34
